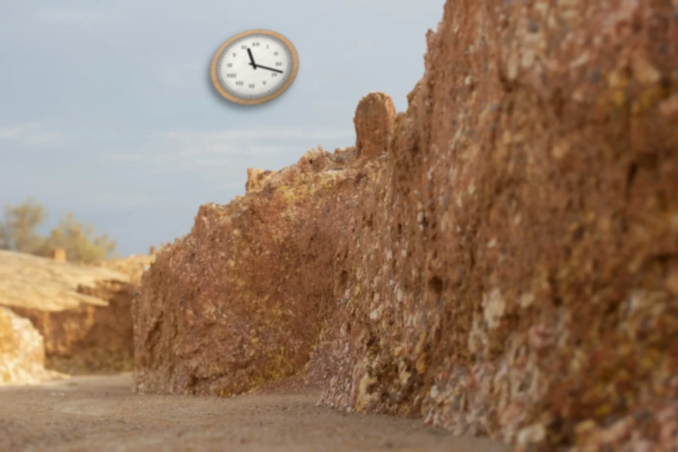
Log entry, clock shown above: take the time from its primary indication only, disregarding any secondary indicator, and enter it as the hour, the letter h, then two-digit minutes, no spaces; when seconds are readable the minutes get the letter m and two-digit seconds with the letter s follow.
11h18
